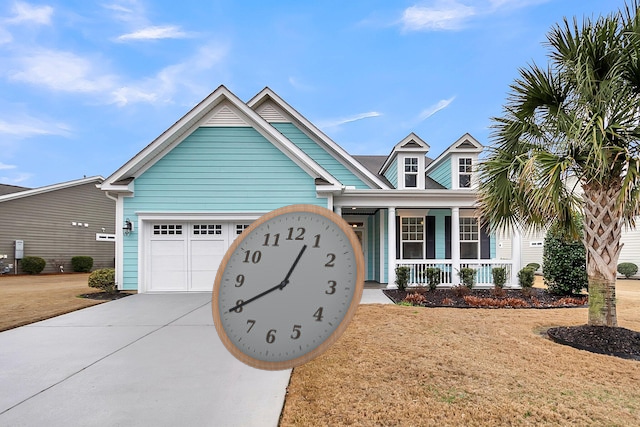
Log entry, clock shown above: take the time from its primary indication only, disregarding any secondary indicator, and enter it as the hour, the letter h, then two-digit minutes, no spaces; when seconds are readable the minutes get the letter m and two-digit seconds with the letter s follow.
12h40
